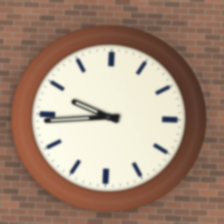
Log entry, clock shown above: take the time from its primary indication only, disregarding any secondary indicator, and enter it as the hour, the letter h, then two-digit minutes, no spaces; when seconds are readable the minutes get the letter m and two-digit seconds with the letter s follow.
9h44
